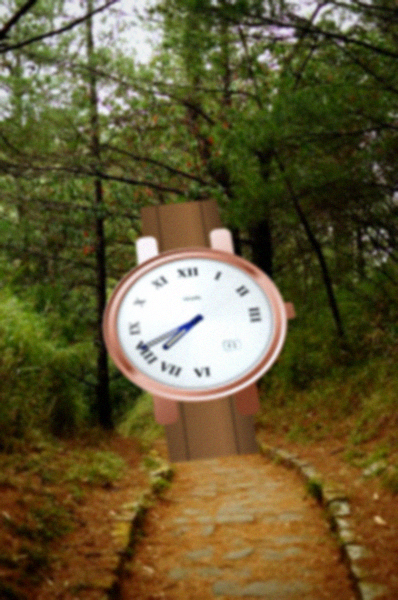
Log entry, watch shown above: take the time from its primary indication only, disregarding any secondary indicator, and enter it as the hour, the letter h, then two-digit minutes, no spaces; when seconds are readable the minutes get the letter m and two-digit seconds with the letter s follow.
7h41
